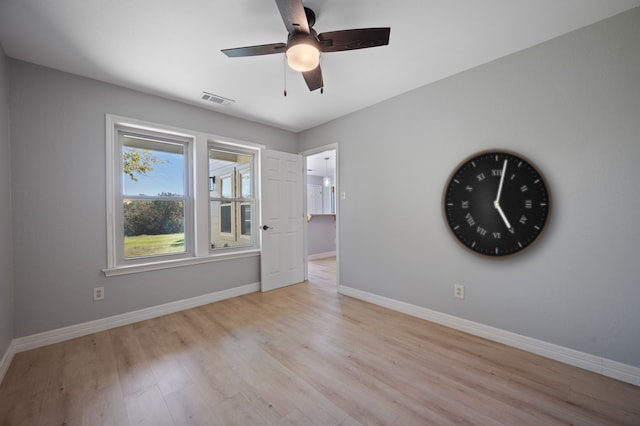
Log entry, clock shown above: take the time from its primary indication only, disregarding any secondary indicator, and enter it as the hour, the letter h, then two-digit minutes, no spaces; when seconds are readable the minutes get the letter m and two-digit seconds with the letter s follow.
5h02
